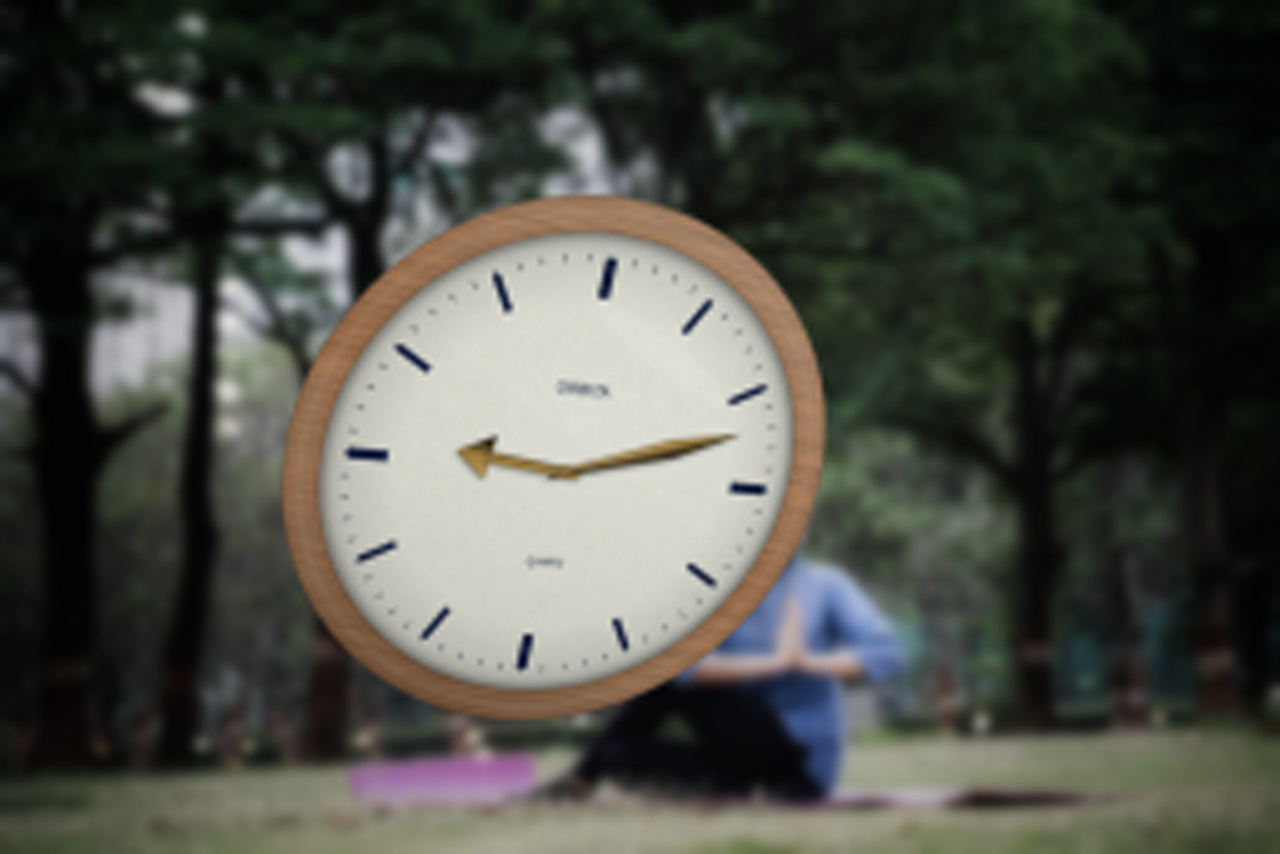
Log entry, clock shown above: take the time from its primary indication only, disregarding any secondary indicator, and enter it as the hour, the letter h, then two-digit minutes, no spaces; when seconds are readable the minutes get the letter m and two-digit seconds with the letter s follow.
9h12
